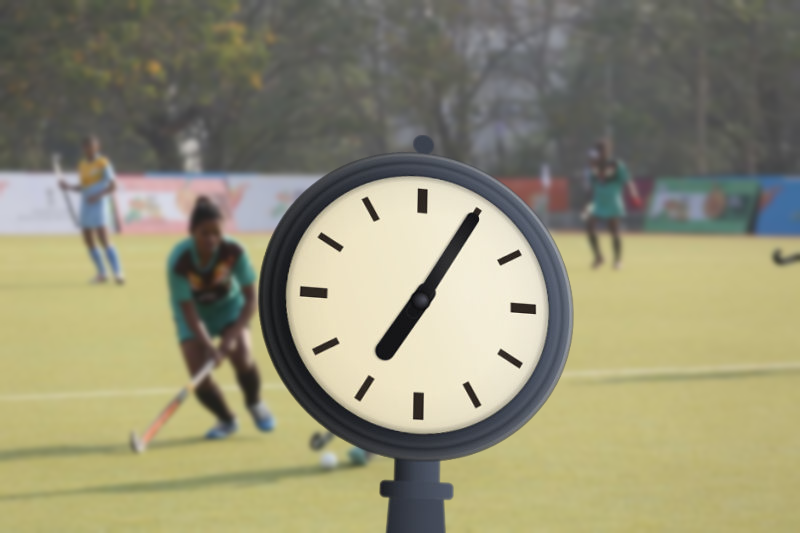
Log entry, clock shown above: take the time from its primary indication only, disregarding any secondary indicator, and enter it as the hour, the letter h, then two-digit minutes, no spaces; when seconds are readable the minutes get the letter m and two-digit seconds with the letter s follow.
7h05
